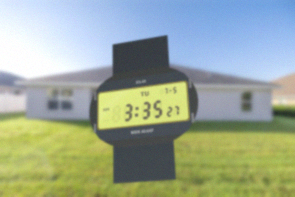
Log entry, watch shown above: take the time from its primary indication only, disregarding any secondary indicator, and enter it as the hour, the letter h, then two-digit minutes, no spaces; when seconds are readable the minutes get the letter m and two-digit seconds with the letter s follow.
3h35
